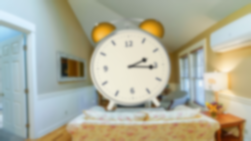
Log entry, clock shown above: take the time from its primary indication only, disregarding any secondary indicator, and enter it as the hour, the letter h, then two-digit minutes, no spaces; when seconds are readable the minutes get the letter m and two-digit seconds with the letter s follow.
2h16
